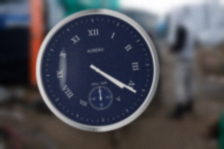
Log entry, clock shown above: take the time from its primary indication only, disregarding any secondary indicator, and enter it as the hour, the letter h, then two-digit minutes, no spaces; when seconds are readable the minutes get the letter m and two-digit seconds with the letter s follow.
4h21
